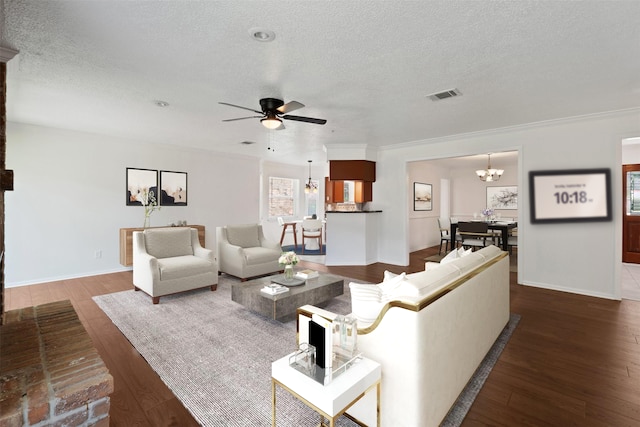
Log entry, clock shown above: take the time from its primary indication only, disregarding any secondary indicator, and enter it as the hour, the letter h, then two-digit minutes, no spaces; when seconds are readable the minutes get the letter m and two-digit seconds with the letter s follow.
10h18
